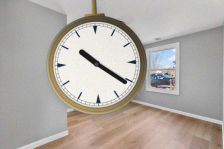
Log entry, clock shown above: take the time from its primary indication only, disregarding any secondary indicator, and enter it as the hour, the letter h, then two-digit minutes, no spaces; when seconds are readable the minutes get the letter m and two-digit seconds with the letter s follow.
10h21
